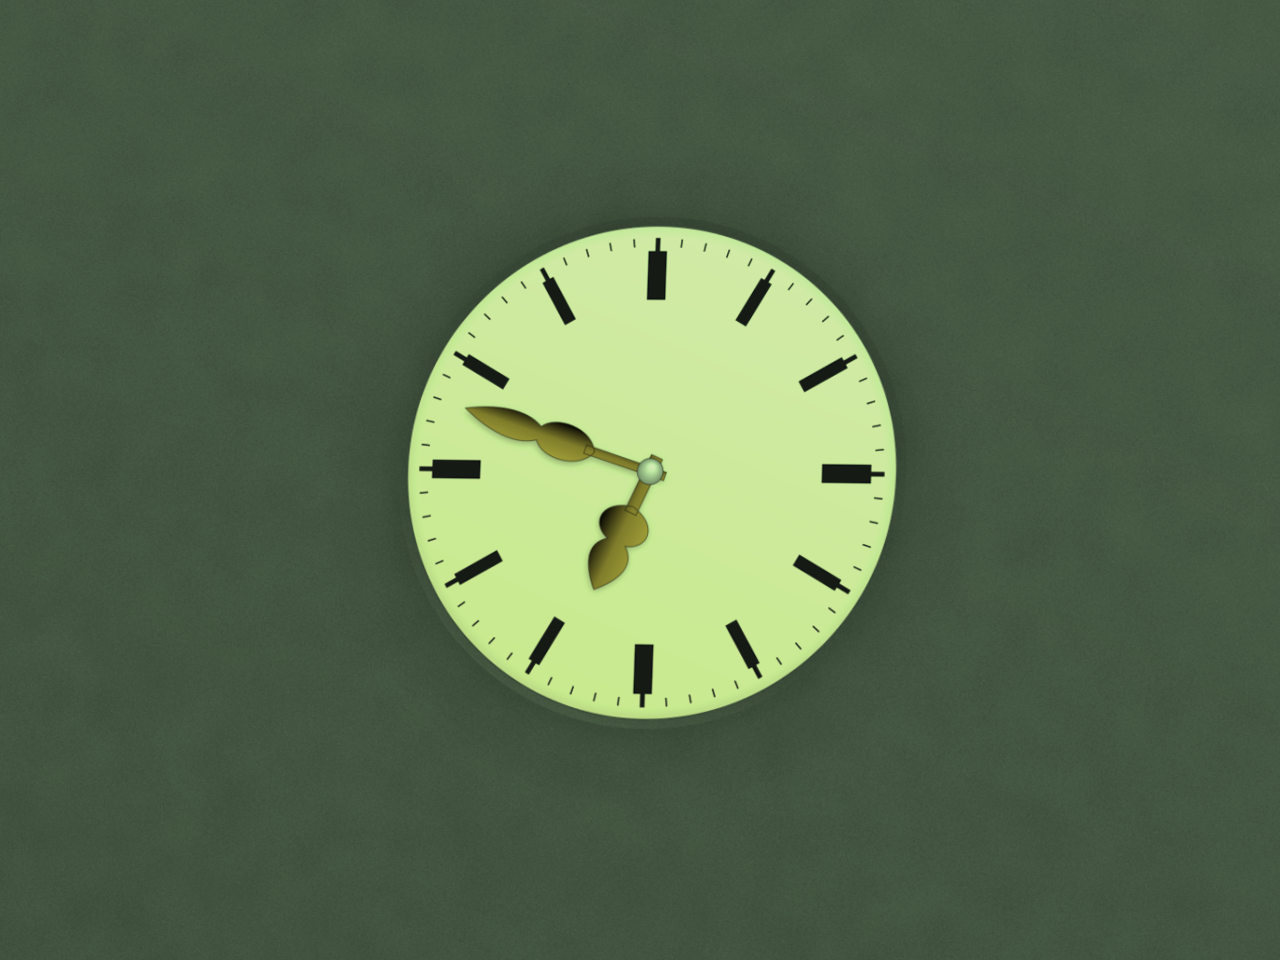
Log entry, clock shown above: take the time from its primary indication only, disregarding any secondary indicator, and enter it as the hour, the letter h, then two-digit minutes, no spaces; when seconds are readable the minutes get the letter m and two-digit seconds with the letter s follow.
6h48
